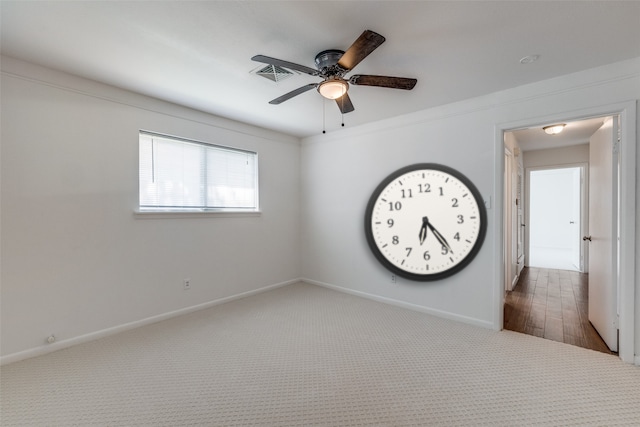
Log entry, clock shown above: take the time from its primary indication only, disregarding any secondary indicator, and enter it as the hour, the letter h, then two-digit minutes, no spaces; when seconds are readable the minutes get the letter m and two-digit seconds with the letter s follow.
6h24
